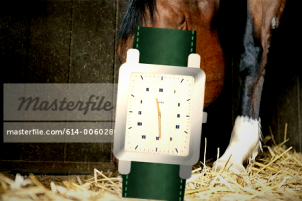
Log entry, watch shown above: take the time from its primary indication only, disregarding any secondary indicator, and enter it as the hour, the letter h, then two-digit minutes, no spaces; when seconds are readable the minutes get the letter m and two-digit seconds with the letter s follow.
11h29
